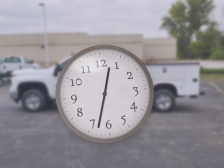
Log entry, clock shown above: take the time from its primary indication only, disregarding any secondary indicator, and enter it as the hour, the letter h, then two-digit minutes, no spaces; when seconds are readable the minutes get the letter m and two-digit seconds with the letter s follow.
12h33
